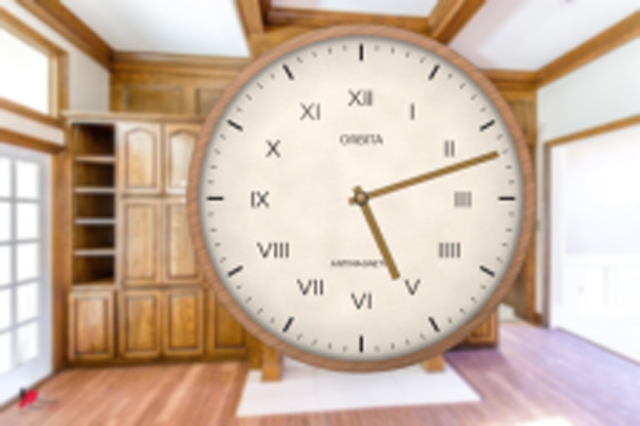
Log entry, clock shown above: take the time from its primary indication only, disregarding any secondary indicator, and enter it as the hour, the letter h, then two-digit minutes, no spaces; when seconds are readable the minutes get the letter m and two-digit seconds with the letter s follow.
5h12
